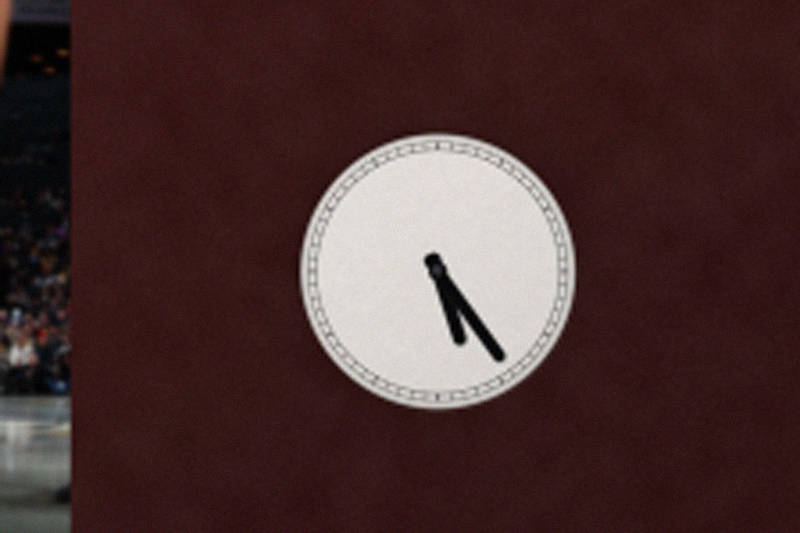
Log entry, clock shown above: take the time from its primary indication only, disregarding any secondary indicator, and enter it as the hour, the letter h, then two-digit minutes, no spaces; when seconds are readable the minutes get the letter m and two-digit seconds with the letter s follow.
5h24
